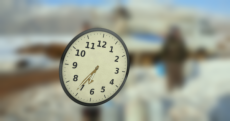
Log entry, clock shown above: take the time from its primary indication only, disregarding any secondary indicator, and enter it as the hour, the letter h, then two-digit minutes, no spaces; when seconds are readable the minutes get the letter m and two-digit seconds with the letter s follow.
6h36
